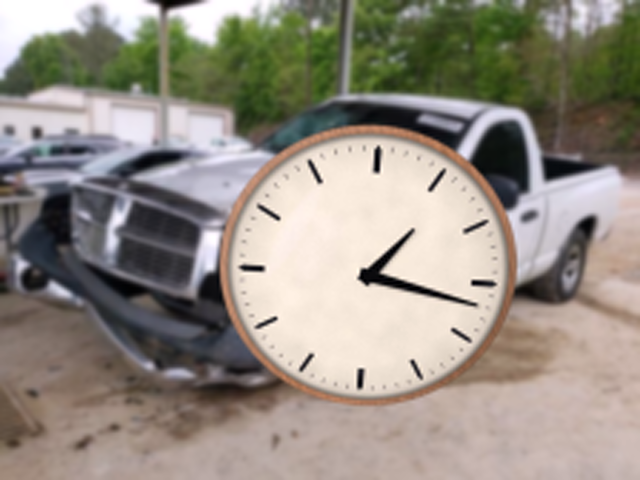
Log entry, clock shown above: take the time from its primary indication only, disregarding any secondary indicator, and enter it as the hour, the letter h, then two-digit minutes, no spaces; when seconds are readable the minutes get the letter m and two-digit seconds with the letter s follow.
1h17
